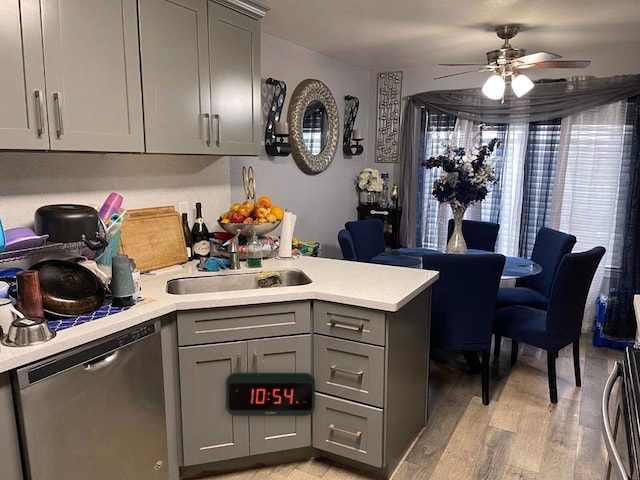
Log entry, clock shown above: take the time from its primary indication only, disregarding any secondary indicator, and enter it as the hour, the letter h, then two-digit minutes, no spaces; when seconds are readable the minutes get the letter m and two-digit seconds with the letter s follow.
10h54
